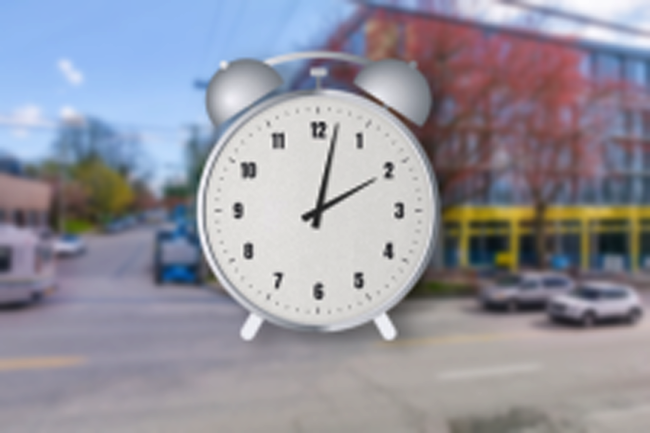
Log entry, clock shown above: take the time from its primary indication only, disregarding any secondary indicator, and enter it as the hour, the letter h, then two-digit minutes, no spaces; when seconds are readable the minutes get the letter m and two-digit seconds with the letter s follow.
2h02
